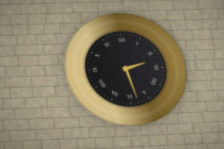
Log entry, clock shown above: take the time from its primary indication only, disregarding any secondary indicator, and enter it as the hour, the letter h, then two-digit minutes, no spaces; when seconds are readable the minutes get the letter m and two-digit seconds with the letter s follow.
2h28
